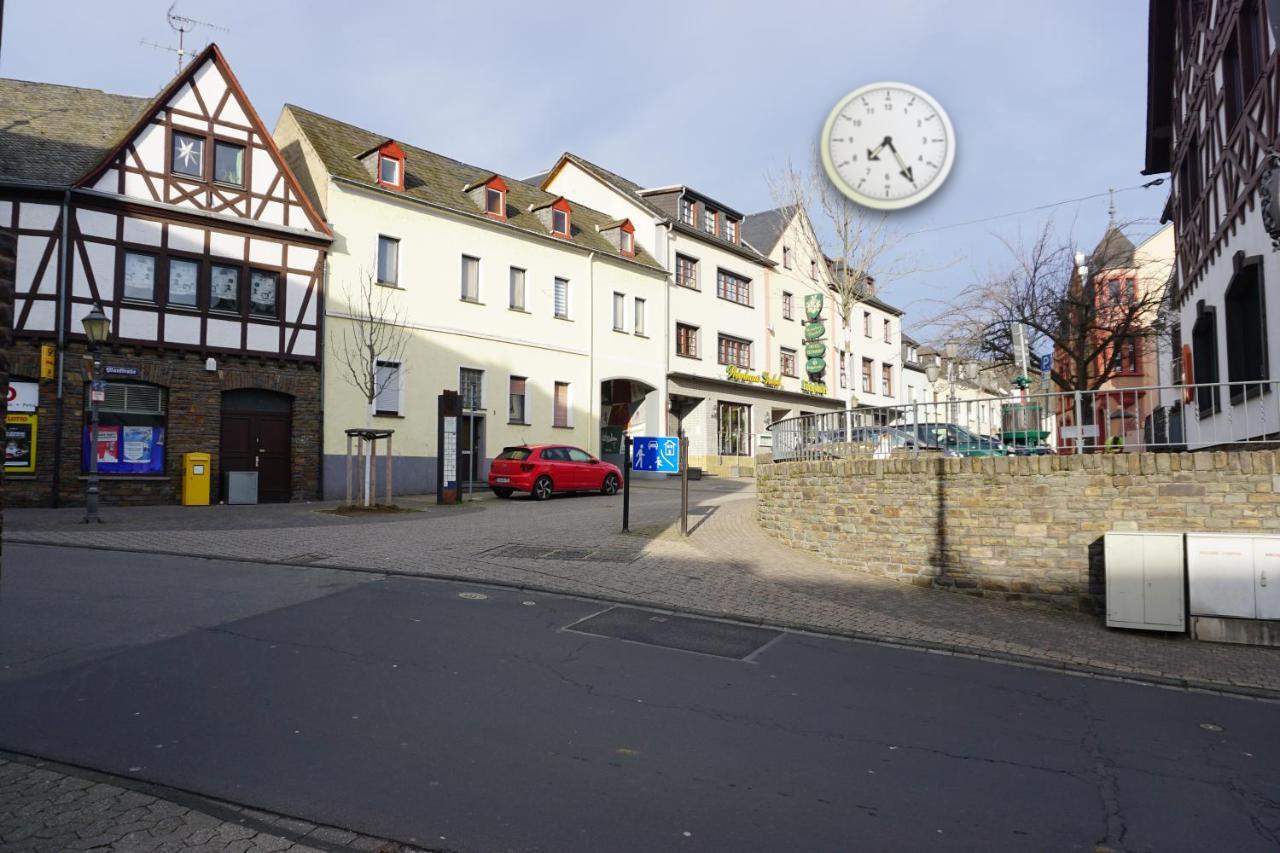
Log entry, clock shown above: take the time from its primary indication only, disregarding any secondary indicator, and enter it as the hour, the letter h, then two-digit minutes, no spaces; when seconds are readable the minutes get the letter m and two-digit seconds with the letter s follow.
7h25
